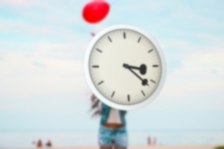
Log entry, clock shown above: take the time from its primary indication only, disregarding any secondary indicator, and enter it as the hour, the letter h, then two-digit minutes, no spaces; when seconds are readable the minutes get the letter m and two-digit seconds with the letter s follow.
3h22
